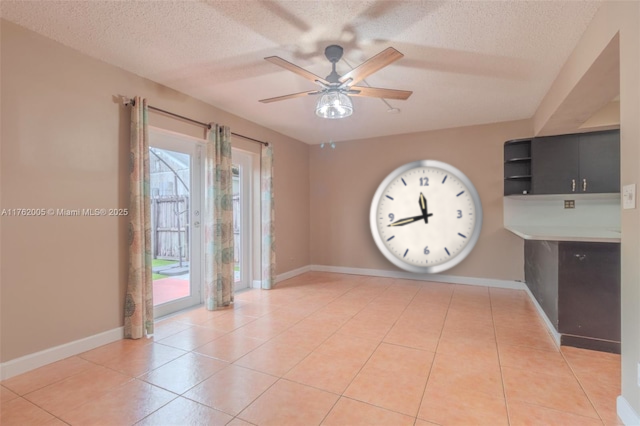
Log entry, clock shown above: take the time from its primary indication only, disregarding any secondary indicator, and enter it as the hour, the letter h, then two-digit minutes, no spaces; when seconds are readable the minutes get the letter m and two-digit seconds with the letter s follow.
11h43
